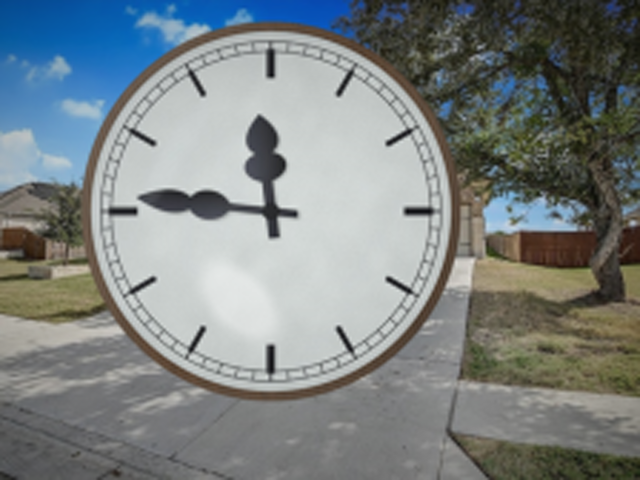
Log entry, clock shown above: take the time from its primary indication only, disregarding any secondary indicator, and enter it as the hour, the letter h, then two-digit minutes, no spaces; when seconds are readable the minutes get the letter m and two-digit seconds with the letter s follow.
11h46
